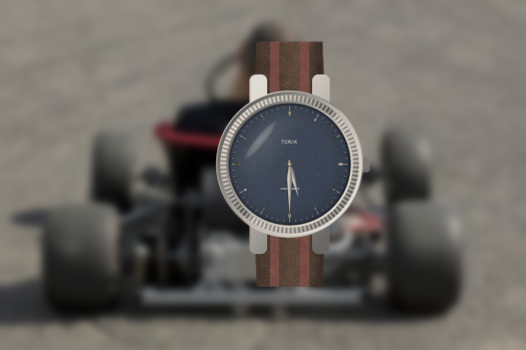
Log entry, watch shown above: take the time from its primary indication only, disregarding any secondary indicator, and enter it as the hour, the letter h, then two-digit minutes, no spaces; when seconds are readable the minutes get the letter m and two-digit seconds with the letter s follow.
5h30
